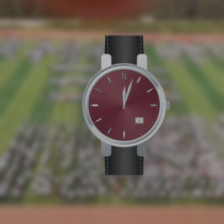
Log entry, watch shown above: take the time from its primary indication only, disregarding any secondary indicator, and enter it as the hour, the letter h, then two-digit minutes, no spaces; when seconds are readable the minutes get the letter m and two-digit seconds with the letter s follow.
12h03
